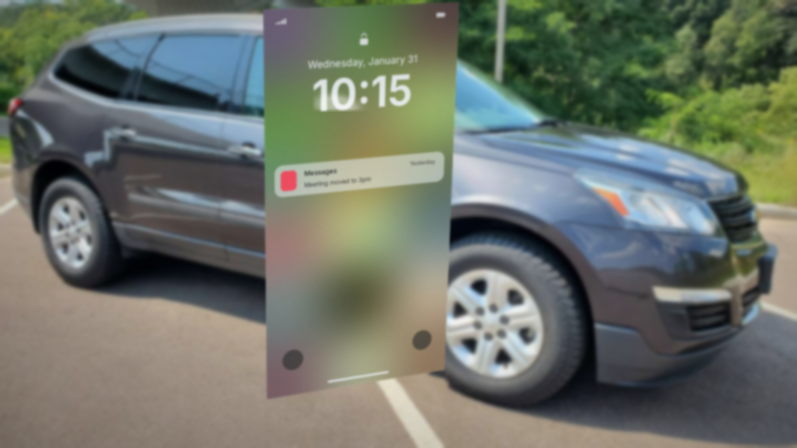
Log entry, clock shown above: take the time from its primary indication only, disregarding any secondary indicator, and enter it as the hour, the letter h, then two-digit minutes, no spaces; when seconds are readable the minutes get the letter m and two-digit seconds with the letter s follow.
10h15
